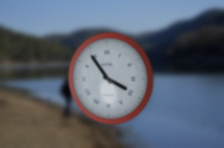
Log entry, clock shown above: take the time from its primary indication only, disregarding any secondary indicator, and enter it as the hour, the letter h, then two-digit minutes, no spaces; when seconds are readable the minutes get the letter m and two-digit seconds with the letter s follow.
3h54
